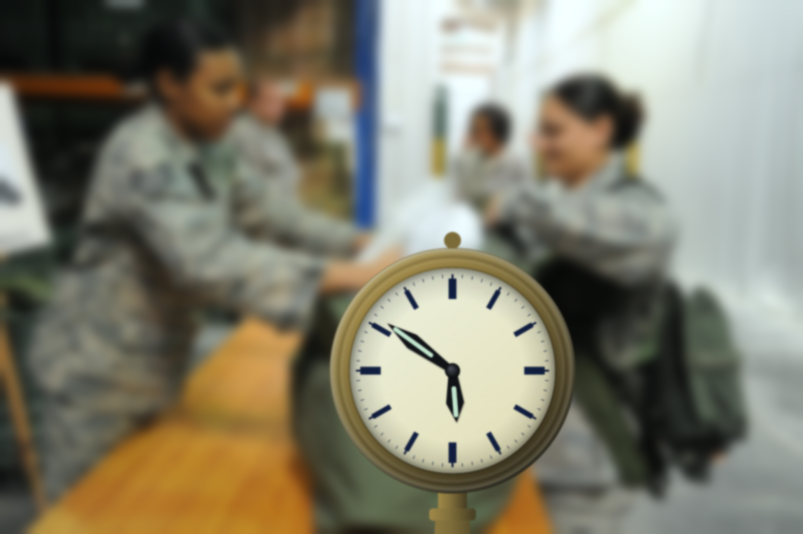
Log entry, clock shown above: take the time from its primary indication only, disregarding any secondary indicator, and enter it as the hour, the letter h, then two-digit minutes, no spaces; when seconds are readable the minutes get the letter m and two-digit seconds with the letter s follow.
5h51
